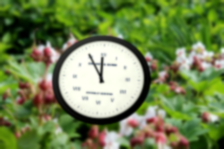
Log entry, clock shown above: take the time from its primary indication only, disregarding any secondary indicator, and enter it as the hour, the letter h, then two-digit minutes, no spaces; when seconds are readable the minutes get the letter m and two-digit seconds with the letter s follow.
11h55
